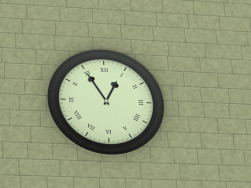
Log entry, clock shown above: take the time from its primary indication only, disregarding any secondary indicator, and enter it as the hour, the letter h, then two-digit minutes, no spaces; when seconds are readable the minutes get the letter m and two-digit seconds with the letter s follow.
12h55
